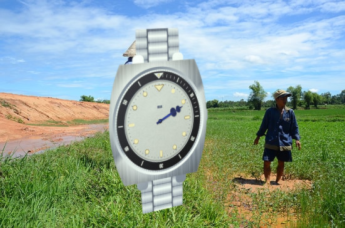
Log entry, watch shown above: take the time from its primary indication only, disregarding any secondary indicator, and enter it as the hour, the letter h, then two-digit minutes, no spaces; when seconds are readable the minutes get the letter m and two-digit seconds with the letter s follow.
2h11
